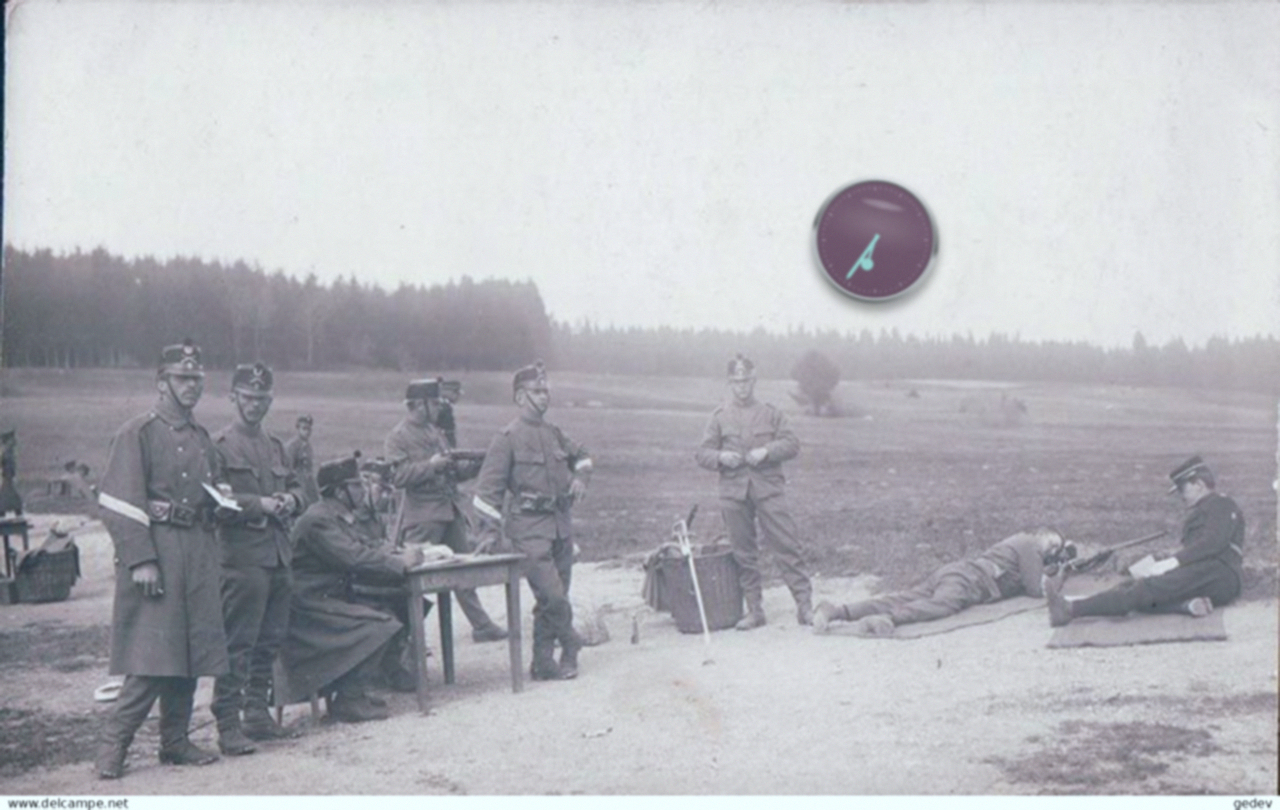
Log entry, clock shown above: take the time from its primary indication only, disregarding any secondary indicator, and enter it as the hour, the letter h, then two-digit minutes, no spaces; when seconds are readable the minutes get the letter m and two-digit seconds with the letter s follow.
6h36
